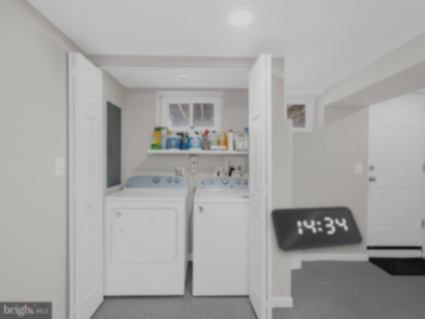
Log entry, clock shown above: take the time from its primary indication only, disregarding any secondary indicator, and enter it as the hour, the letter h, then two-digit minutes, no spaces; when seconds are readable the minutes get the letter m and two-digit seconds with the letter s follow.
14h34
